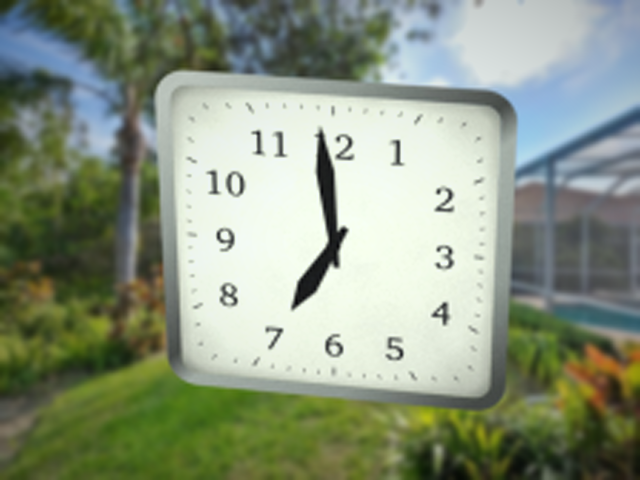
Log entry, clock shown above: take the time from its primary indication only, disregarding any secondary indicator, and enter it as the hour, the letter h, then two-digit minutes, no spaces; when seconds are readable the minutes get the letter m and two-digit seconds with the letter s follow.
6h59
